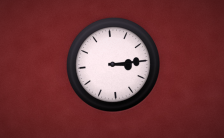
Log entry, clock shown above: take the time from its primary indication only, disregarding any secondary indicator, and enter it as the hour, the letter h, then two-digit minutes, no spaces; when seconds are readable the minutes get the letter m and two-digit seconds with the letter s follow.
3h15
